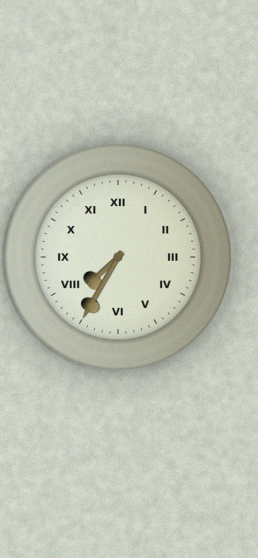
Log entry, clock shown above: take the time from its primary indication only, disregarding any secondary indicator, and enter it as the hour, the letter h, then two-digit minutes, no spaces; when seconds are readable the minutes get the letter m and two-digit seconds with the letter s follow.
7h35
